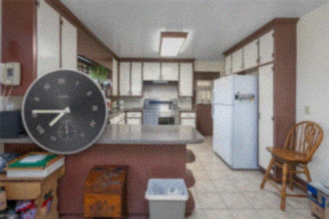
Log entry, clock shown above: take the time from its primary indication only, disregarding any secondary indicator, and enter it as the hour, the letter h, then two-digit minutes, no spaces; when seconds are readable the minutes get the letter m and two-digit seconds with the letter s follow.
7h46
